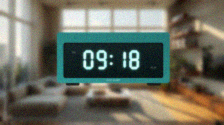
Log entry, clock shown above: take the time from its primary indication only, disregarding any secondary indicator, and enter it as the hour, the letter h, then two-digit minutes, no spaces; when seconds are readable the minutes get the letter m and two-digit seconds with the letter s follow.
9h18
